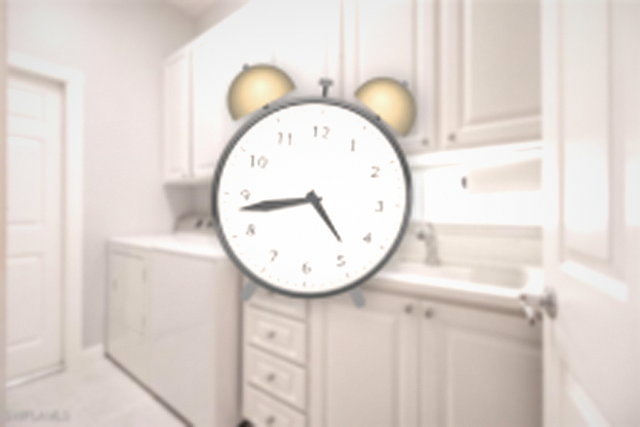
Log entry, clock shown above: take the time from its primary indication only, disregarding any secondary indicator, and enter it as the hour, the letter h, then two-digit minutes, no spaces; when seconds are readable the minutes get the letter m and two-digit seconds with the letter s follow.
4h43
